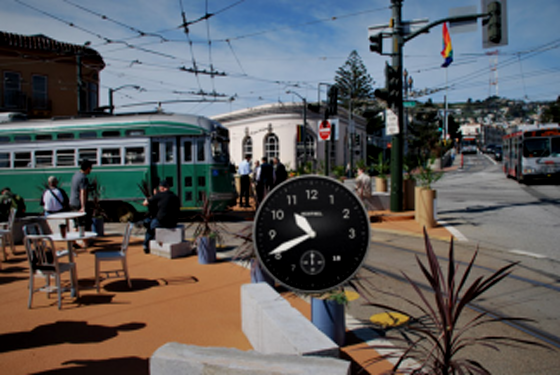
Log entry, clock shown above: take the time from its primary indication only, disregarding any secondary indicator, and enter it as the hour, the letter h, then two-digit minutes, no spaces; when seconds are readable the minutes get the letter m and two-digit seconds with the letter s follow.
10h41
